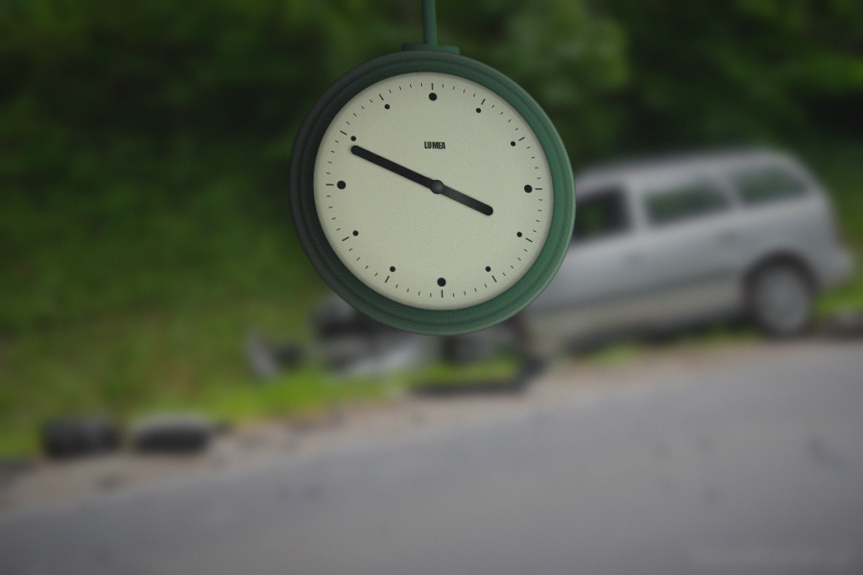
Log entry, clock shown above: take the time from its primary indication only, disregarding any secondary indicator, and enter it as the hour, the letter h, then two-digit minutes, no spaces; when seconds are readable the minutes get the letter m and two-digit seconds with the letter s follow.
3h49
